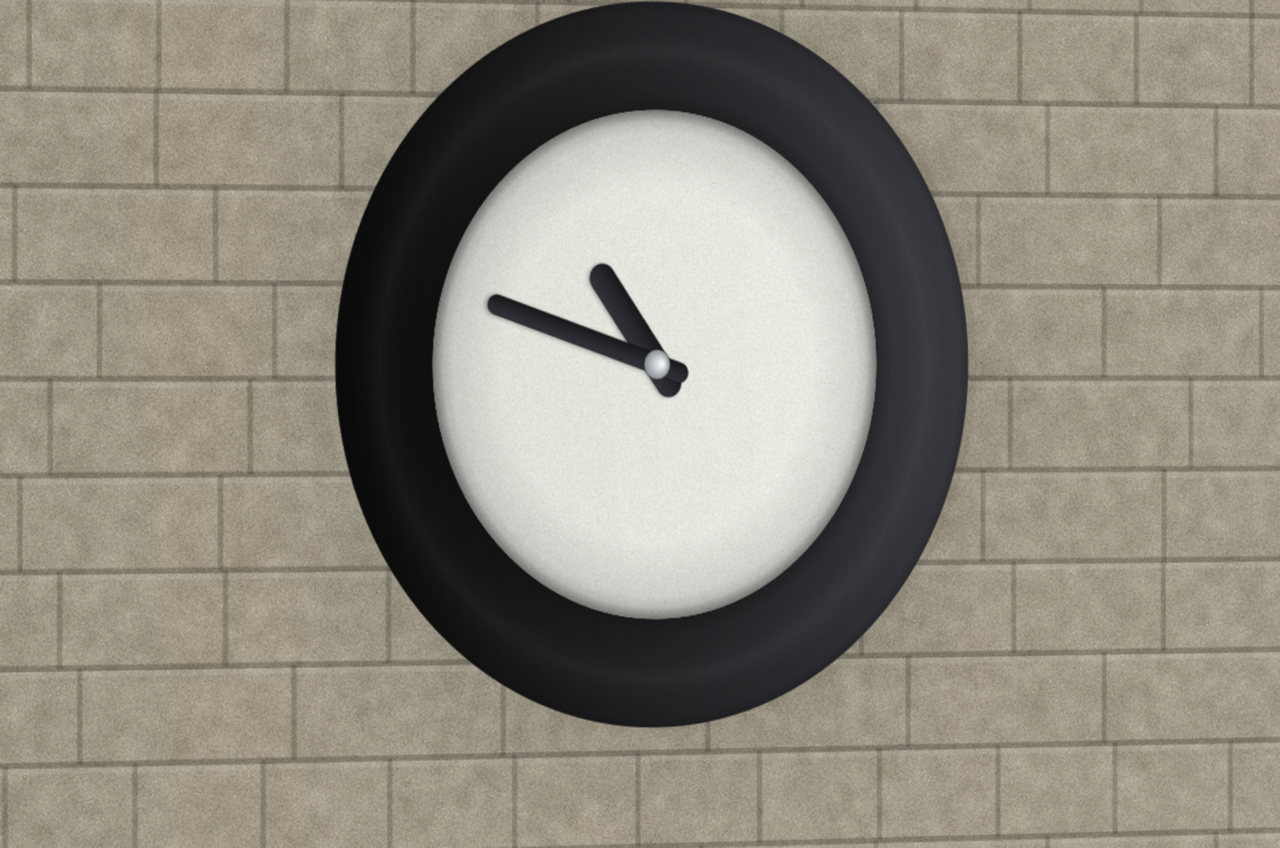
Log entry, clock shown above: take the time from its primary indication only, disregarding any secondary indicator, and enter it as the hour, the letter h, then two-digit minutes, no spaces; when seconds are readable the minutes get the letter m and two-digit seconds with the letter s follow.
10h48
